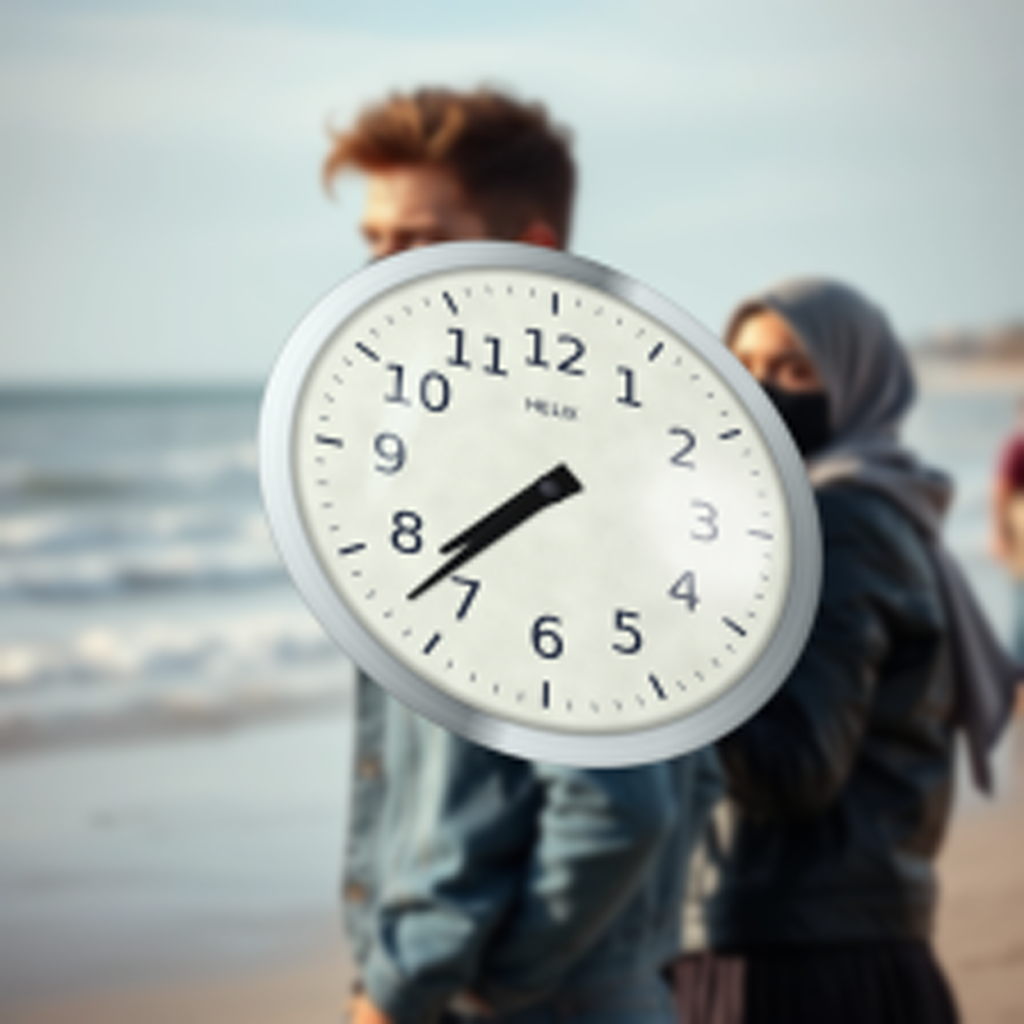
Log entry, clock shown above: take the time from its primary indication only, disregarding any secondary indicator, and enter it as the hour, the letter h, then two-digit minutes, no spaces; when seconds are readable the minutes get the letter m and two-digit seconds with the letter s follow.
7h37
